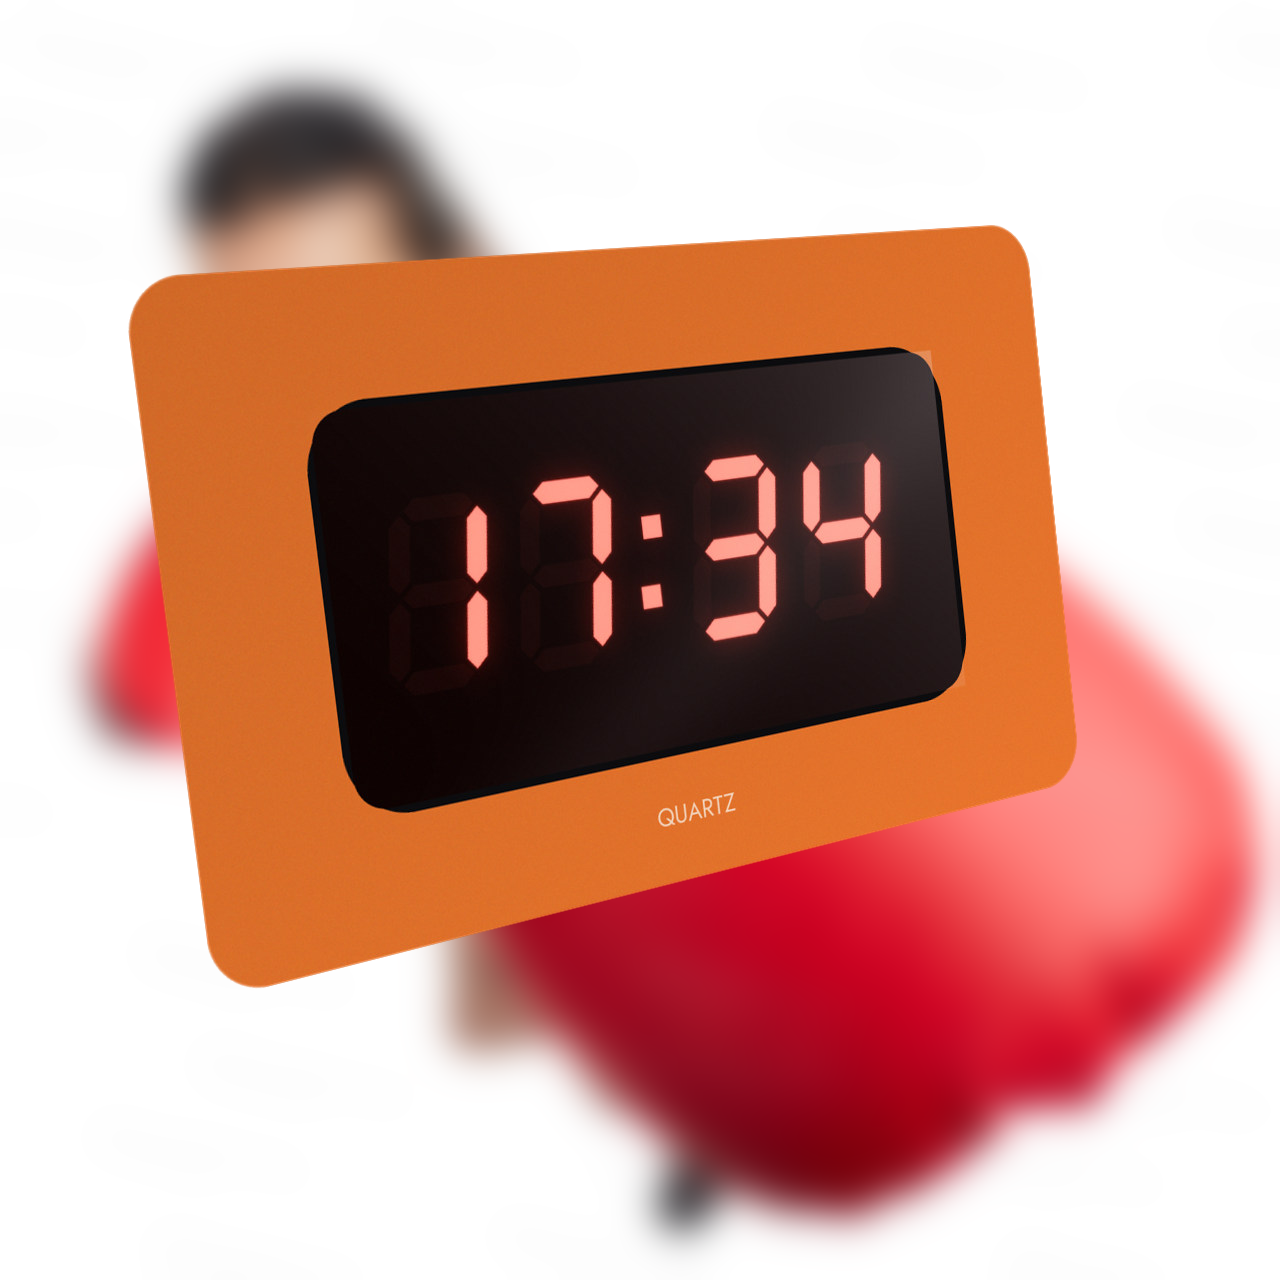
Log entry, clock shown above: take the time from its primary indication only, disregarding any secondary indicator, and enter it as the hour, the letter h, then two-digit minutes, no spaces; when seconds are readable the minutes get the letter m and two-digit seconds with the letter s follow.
17h34
